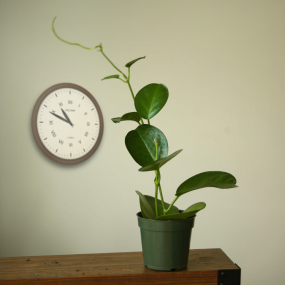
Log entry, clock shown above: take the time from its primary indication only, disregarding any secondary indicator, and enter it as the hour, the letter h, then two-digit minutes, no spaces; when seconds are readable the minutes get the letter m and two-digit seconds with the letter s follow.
10h49
